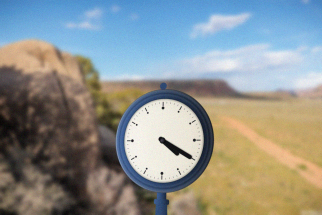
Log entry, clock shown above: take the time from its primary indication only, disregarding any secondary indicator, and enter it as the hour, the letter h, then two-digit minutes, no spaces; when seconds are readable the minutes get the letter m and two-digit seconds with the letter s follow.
4h20
